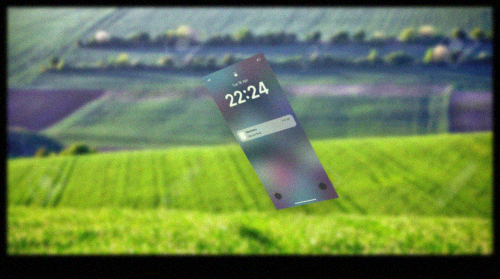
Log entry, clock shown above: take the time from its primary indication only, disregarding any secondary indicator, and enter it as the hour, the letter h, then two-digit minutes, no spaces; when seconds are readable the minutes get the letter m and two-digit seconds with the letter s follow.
22h24
